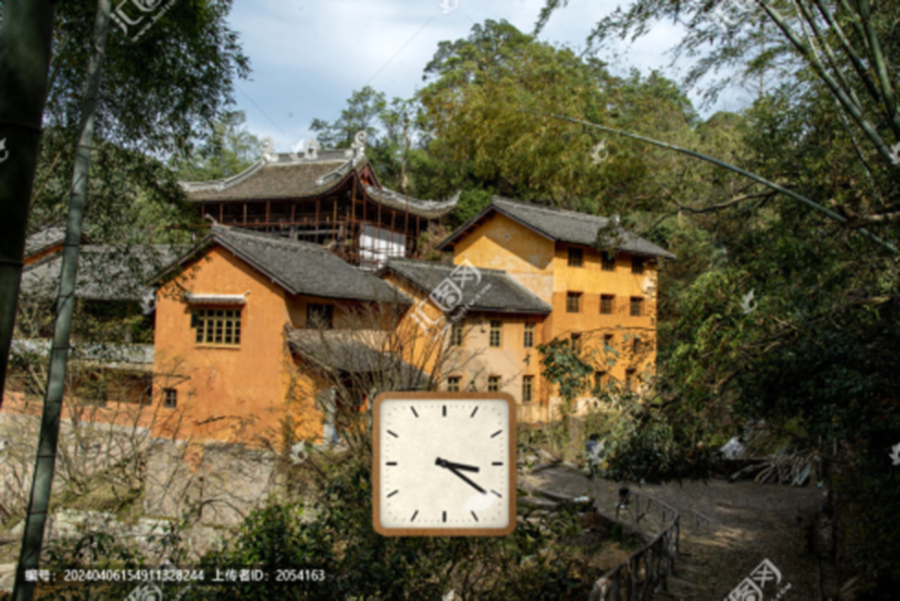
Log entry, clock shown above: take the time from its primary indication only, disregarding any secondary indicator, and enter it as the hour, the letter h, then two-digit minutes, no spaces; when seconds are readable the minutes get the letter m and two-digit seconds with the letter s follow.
3h21
